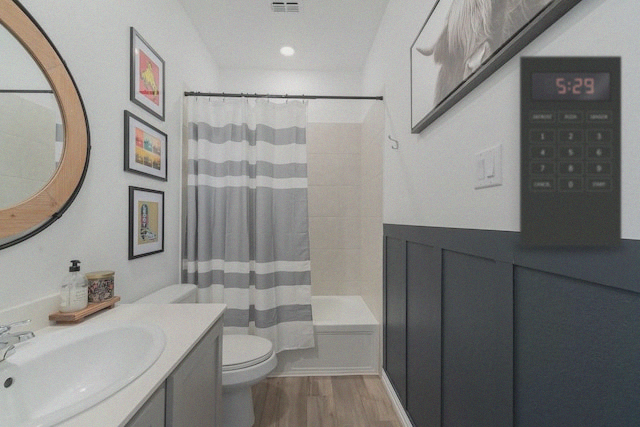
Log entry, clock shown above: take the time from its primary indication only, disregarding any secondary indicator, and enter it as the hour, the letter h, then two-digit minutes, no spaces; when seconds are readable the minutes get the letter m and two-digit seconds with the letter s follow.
5h29
